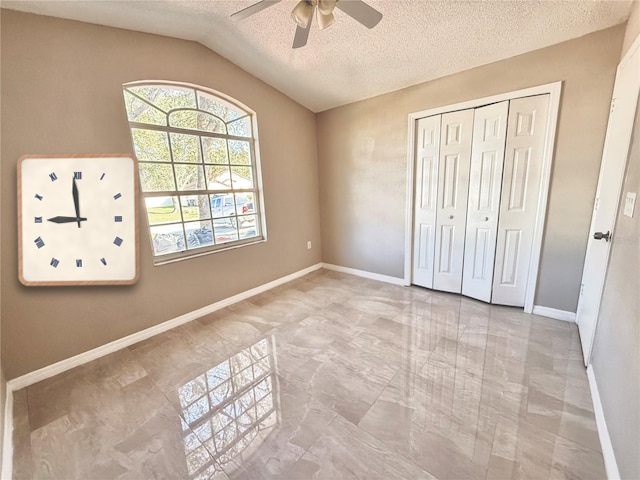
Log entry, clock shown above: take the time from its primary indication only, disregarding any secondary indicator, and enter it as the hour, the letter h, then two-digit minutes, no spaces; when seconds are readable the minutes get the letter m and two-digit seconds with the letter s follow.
8h59
